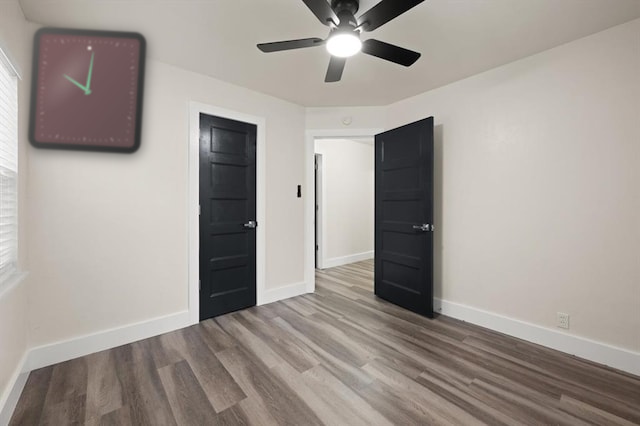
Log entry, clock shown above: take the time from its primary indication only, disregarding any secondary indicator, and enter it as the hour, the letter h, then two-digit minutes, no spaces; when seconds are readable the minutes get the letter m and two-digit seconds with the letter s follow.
10h01
